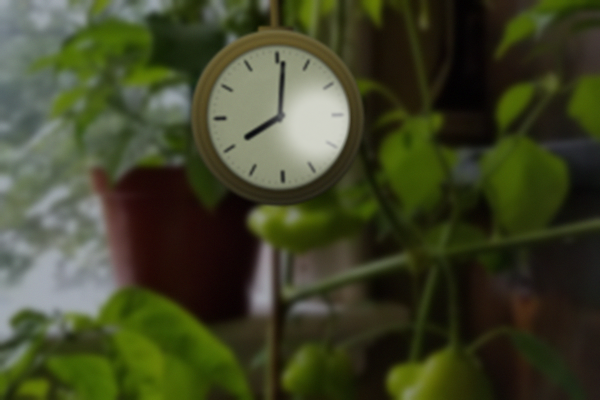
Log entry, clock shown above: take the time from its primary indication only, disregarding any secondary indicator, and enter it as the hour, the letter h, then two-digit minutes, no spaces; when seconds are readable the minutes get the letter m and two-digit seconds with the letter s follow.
8h01
